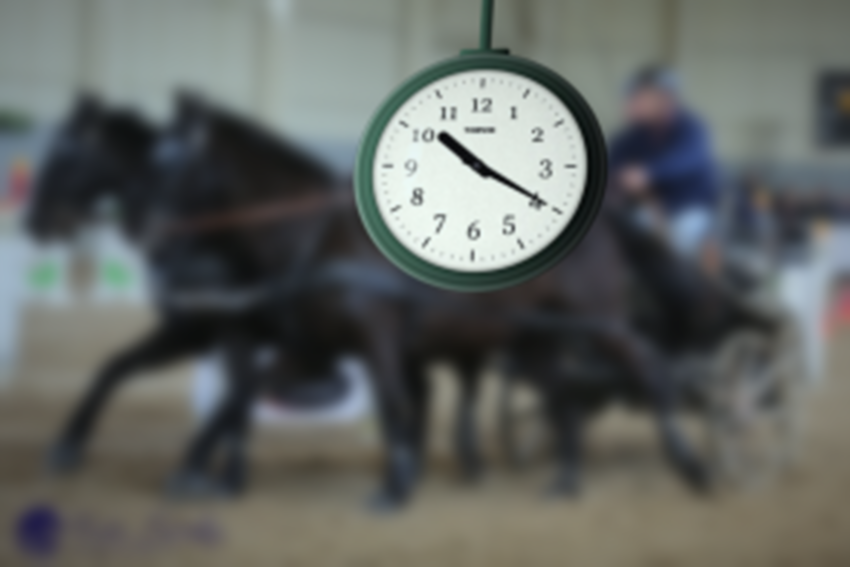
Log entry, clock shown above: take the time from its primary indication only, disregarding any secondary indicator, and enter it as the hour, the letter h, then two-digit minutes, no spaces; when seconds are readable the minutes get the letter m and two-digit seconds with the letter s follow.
10h20
